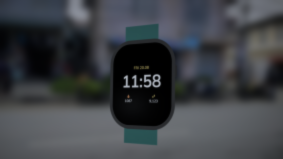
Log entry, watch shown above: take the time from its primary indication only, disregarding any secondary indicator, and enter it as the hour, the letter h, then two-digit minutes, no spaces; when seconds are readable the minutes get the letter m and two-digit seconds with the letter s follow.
11h58
